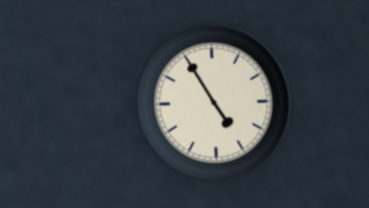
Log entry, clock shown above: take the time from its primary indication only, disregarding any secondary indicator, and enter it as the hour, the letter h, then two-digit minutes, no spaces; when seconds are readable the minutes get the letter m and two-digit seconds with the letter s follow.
4h55
